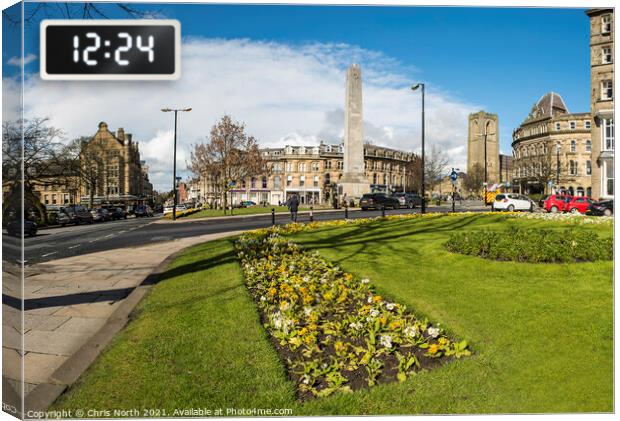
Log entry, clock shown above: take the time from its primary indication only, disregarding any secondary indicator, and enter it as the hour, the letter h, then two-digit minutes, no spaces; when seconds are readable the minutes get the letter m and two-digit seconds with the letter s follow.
12h24
